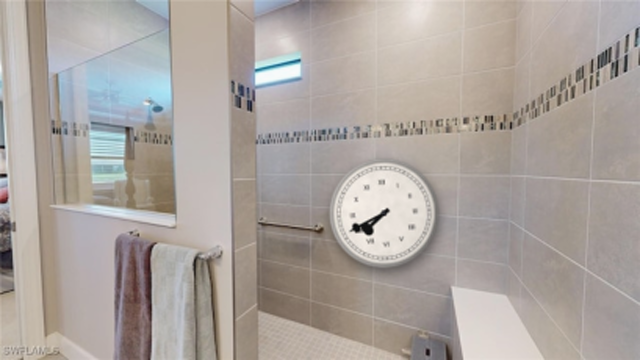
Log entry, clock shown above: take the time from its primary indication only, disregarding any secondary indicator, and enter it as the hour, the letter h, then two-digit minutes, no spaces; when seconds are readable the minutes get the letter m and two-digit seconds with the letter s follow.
7h41
